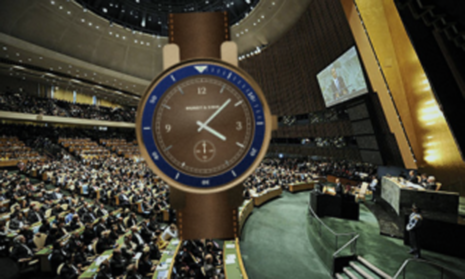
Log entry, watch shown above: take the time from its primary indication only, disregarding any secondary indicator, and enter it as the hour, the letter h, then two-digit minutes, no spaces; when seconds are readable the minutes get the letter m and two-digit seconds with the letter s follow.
4h08
